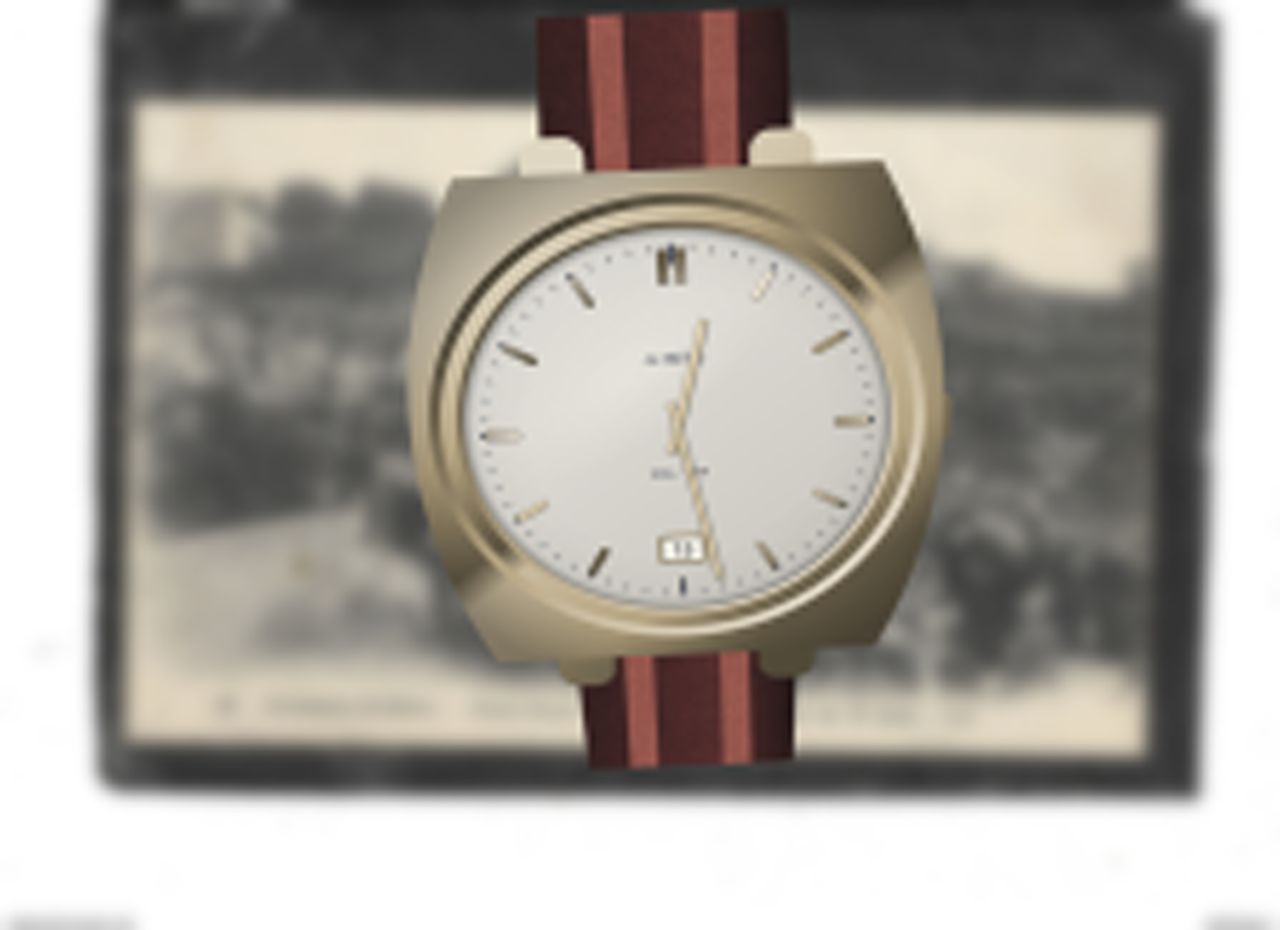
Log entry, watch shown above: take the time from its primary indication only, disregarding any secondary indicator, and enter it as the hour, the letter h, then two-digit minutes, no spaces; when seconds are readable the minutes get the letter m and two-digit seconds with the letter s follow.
12h28
